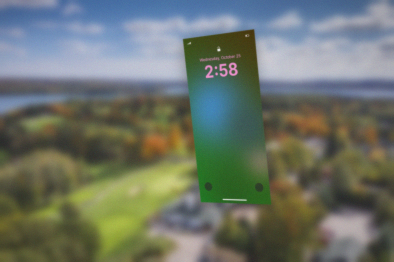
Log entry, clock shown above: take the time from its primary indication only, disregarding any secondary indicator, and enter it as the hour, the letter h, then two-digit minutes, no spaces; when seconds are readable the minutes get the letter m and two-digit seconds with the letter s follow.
2h58
